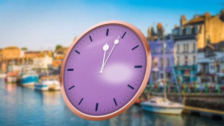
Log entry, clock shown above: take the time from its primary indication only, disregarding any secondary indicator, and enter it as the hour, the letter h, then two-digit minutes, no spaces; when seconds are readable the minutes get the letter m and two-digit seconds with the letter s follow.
12h04
